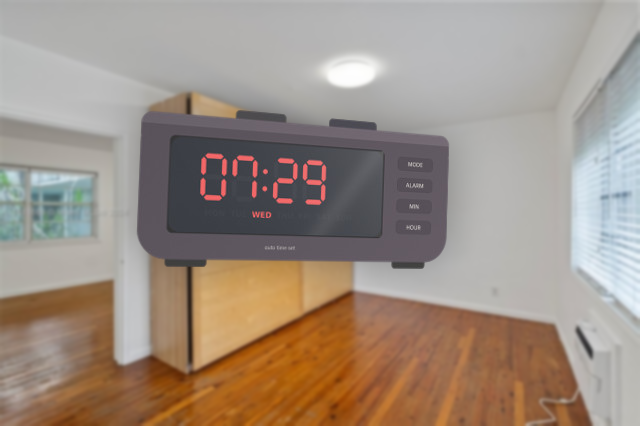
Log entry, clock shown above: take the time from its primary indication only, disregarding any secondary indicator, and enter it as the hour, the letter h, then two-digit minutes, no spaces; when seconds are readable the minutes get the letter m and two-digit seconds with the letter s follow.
7h29
